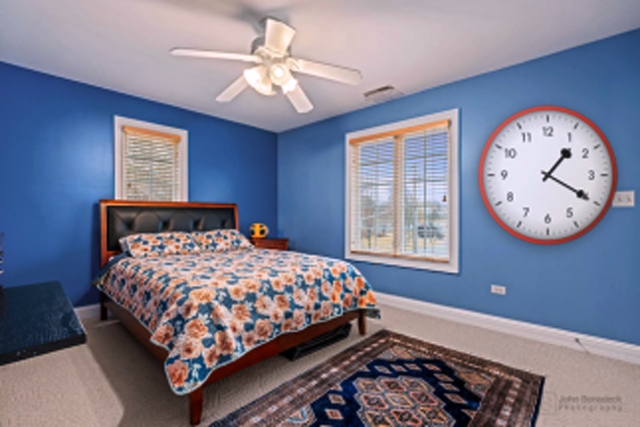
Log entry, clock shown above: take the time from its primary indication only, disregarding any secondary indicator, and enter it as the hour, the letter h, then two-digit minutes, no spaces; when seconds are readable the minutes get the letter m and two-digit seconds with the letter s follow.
1h20
